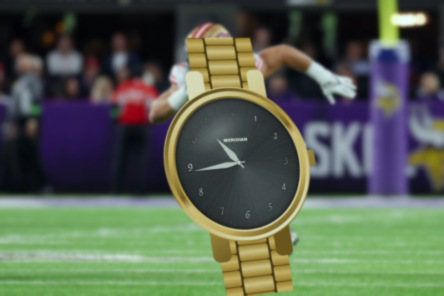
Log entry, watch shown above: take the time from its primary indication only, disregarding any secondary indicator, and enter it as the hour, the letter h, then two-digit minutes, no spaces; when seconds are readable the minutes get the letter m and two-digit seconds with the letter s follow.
10h44
